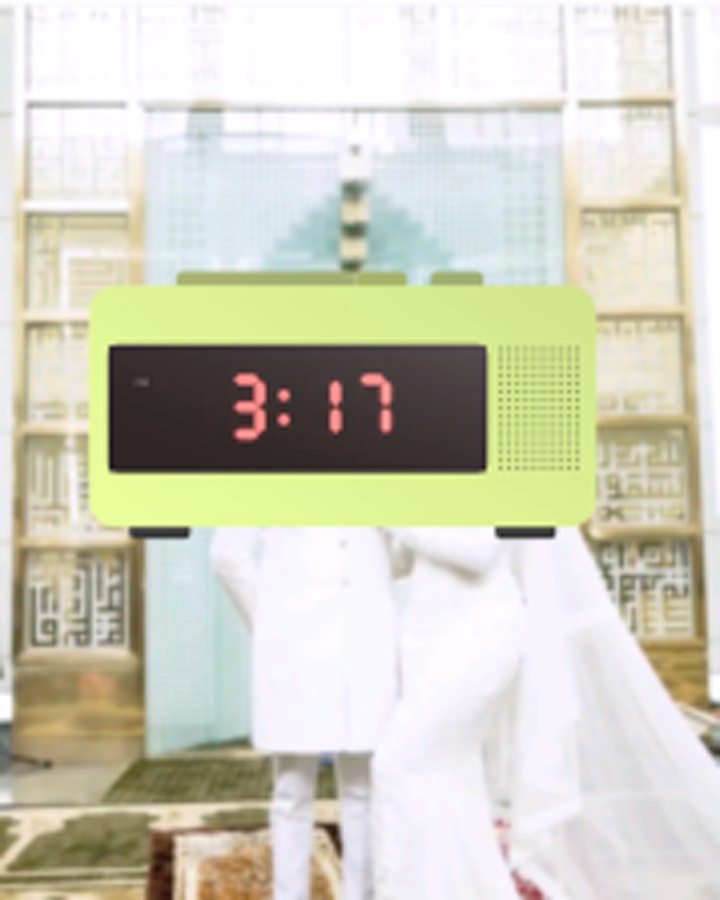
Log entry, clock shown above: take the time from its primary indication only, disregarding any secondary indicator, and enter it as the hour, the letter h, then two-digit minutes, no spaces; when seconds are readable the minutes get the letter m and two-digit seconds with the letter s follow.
3h17
